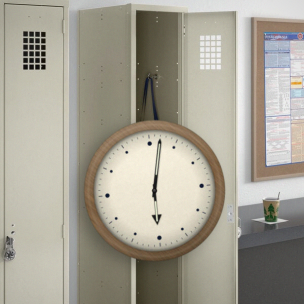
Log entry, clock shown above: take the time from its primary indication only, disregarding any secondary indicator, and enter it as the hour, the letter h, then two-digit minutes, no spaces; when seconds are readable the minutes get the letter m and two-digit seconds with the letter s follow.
6h02
